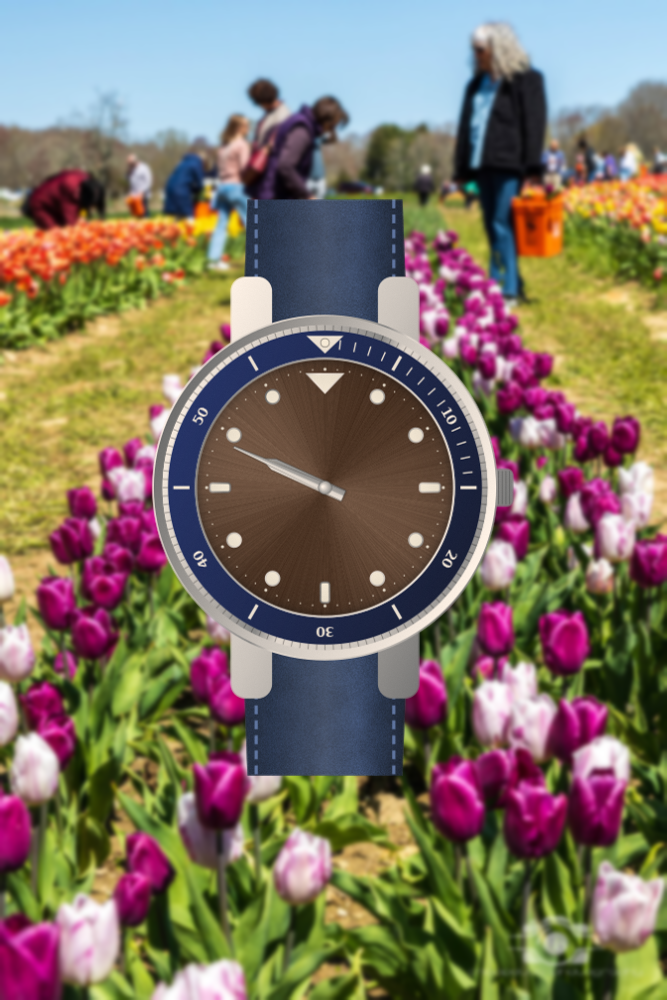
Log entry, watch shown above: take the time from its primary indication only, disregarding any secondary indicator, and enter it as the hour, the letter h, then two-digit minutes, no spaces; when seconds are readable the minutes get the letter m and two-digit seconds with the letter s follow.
9h49
